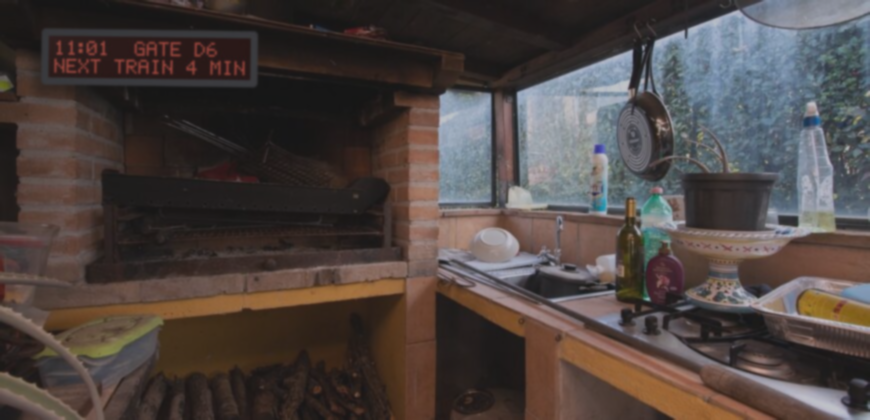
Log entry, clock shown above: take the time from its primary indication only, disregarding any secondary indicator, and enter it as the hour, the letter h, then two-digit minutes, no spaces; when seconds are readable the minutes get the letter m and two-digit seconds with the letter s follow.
11h01
